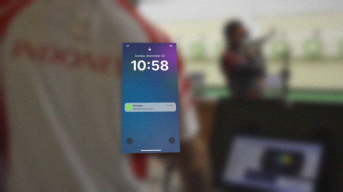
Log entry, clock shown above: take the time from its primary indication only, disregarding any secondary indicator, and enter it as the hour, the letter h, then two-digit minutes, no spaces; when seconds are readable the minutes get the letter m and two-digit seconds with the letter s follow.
10h58
